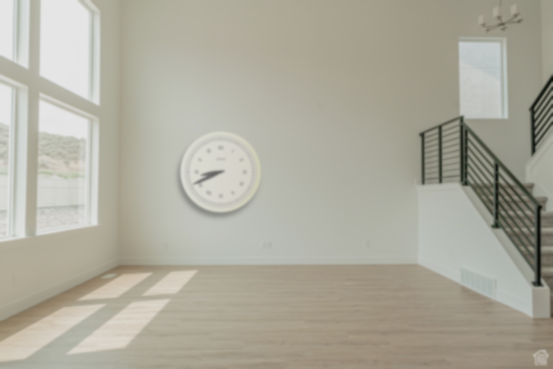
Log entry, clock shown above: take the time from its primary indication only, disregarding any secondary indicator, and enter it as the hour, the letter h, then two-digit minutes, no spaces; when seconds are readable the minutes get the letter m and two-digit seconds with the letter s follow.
8h41
